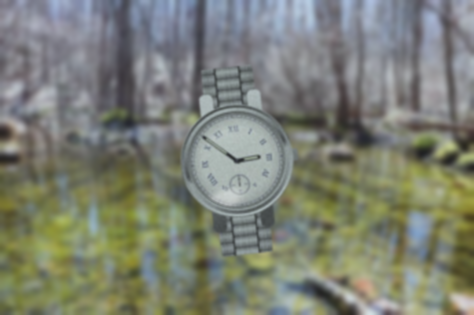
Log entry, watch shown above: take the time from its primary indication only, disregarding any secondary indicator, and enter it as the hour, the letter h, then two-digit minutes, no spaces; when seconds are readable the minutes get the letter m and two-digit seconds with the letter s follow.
2h52
